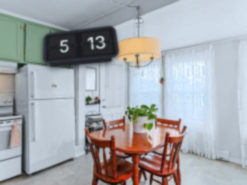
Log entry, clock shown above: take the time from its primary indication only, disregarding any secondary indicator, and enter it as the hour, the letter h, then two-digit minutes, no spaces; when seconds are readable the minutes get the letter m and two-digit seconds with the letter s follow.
5h13
